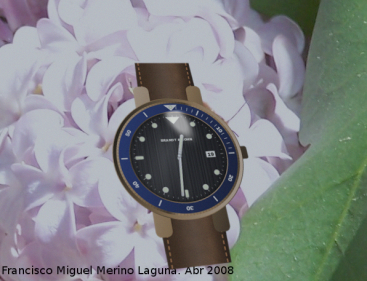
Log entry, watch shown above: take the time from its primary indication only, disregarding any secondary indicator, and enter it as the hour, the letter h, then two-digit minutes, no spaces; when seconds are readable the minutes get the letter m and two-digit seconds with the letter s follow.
12h31
